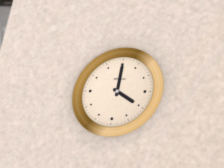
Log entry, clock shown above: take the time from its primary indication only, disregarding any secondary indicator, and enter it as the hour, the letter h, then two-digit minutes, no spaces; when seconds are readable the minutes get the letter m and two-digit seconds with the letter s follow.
4h00
